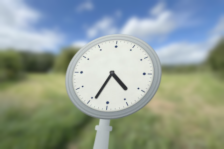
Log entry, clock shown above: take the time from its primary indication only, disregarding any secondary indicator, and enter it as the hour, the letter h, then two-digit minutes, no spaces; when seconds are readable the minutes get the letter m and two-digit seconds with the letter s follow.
4h34
